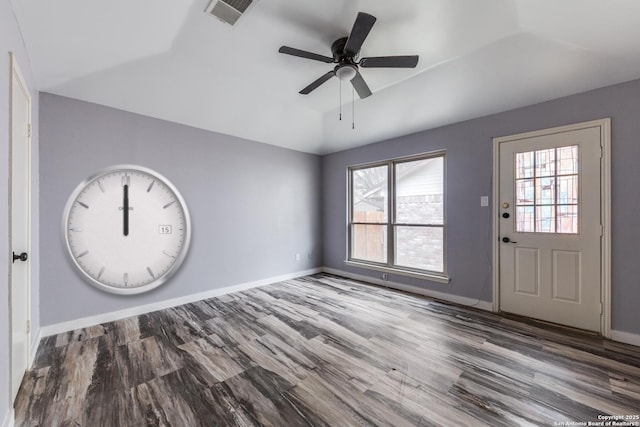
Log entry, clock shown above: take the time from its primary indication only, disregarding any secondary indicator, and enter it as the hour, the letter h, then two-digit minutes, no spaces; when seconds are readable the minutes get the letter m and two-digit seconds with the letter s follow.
12h00
